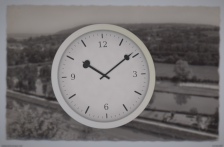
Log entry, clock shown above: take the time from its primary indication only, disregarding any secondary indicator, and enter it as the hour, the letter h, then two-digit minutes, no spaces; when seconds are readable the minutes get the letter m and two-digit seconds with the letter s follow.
10h09
